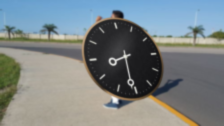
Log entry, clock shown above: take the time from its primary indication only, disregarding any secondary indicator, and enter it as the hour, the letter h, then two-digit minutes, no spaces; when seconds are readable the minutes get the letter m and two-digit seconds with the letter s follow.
8h31
